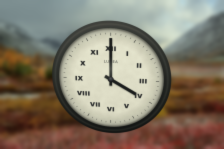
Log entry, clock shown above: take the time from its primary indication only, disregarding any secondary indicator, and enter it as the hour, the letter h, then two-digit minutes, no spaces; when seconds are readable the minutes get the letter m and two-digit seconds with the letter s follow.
4h00
